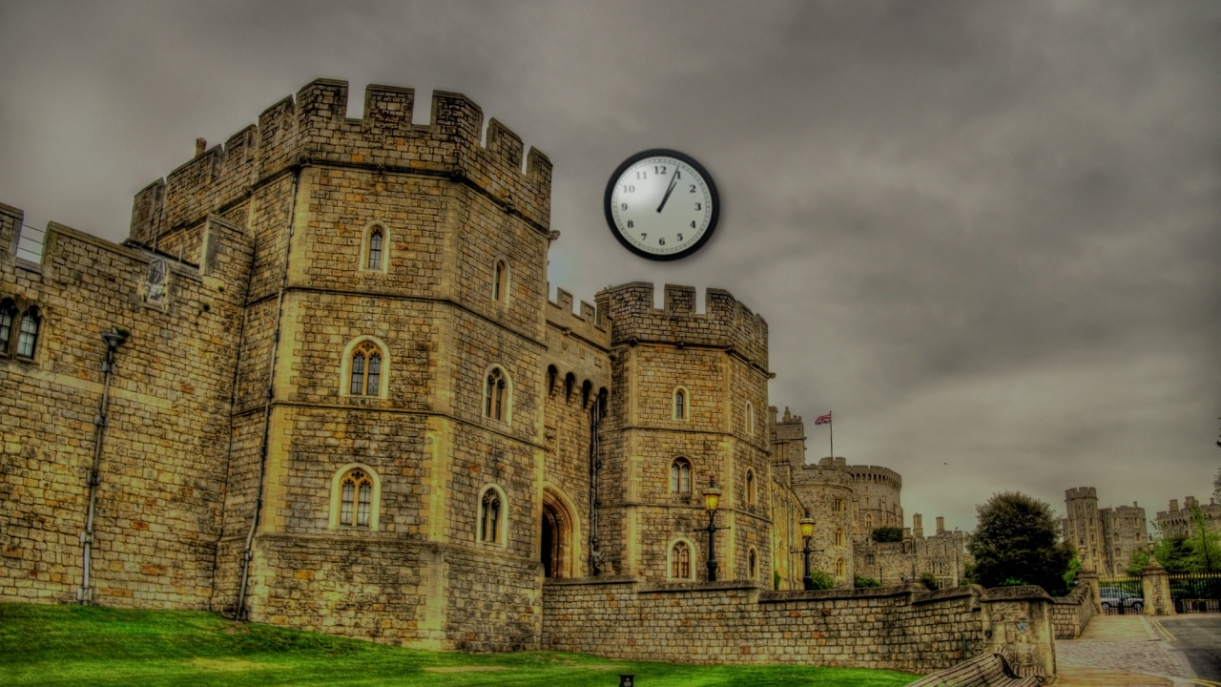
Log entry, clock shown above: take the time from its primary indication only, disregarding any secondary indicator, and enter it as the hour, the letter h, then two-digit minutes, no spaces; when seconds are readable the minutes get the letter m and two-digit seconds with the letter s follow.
1h04
